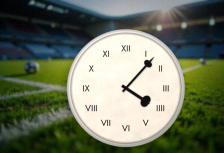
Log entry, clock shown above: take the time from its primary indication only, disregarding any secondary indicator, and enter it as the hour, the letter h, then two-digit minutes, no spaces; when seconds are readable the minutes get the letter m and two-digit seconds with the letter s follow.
4h07
